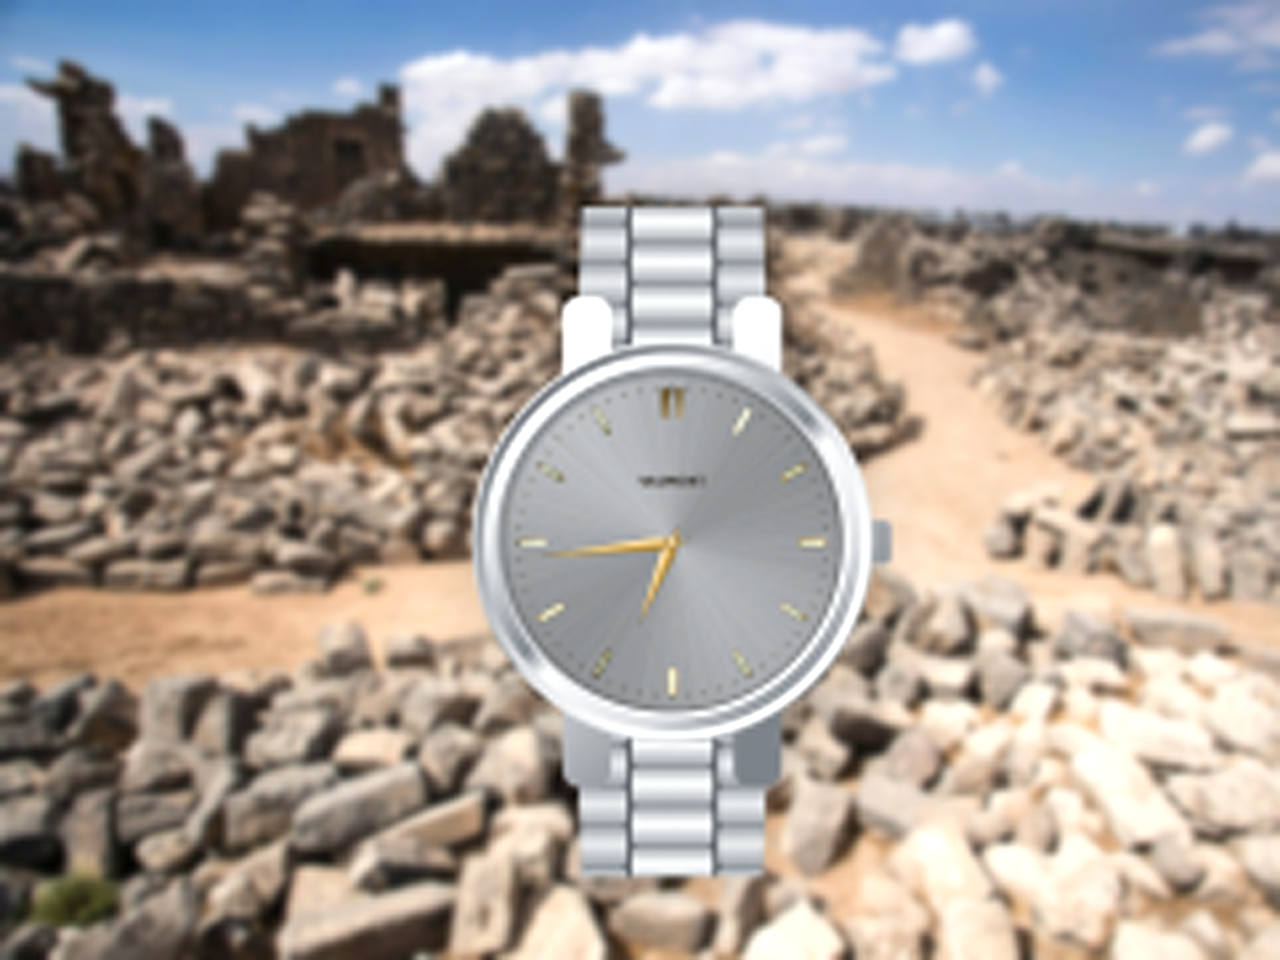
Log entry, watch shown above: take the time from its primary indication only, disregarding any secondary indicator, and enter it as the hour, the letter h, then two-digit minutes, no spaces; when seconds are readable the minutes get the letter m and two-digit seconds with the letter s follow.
6h44
